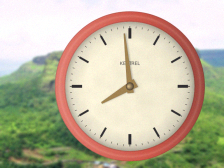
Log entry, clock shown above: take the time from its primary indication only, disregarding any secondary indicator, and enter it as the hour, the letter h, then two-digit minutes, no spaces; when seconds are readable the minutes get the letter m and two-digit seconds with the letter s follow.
7h59
